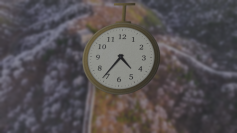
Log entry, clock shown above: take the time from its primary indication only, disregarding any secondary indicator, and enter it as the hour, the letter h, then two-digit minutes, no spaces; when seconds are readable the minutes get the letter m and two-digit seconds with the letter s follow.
4h36
